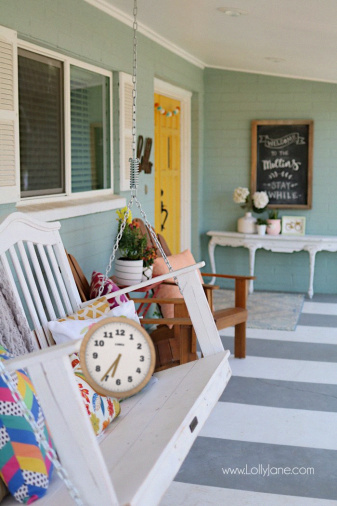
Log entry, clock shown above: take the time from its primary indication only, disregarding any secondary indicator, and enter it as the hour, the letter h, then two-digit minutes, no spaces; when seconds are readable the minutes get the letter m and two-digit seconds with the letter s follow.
6h36
